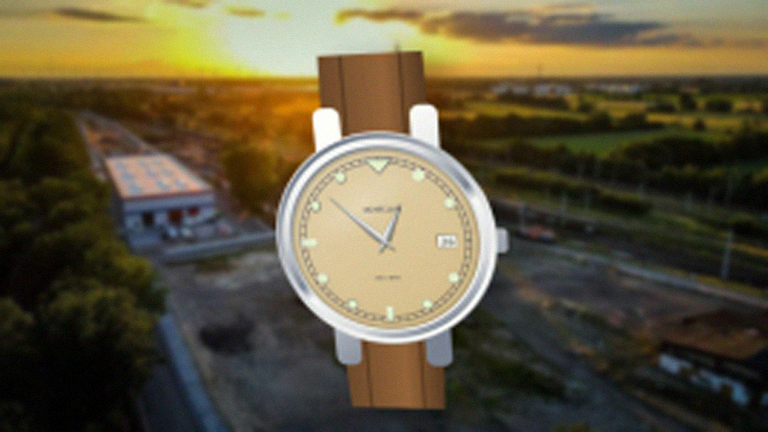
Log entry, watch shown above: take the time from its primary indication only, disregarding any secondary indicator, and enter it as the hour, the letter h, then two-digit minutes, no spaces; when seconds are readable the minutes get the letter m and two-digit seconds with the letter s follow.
12h52
